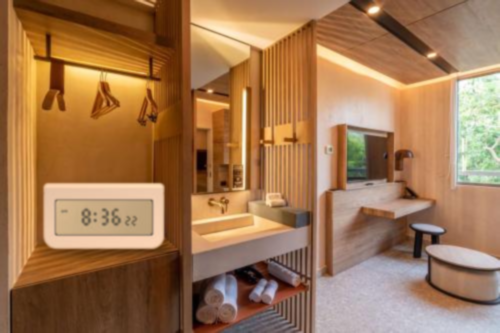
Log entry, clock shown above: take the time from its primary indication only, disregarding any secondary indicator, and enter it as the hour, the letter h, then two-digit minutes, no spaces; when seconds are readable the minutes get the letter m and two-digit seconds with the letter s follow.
8h36
